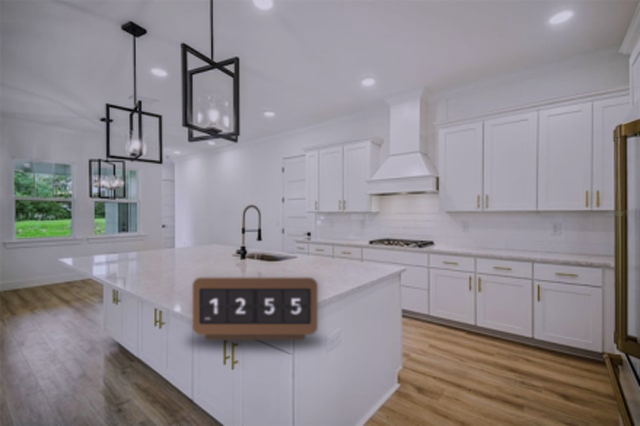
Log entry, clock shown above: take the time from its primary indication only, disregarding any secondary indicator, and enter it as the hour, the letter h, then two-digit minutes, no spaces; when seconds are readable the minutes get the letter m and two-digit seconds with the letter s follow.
12h55
